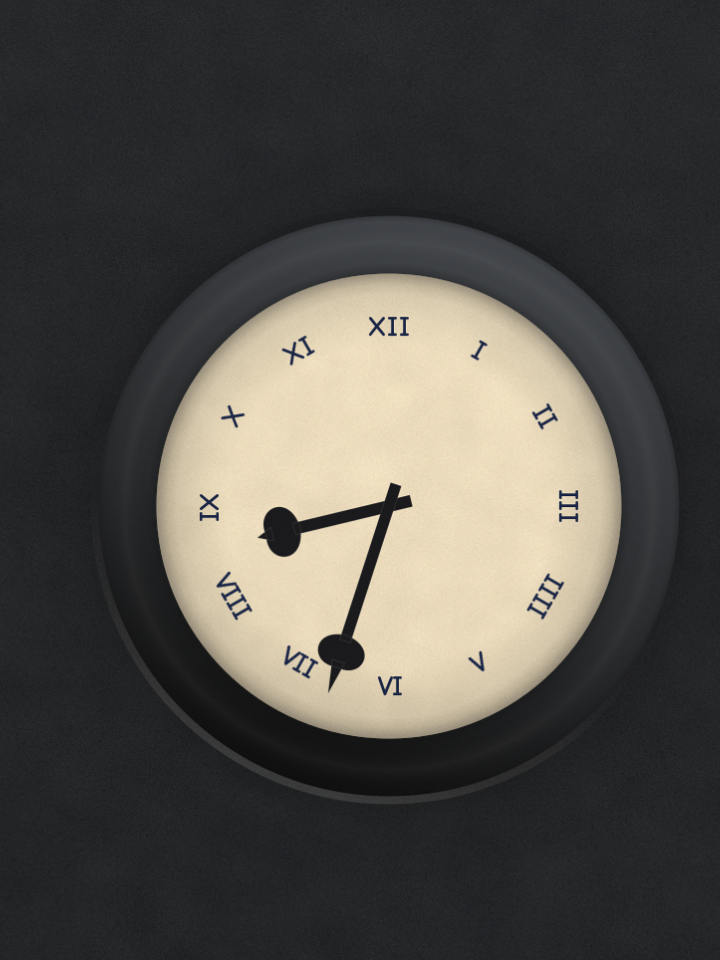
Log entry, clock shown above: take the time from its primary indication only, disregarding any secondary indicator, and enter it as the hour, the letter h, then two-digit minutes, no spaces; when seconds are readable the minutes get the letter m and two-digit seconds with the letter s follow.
8h33
